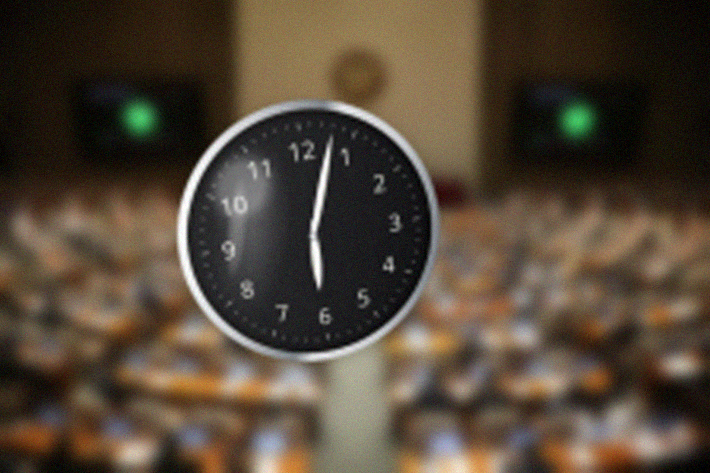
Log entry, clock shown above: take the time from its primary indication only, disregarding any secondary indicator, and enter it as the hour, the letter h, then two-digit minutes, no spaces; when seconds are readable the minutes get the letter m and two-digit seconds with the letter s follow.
6h03
